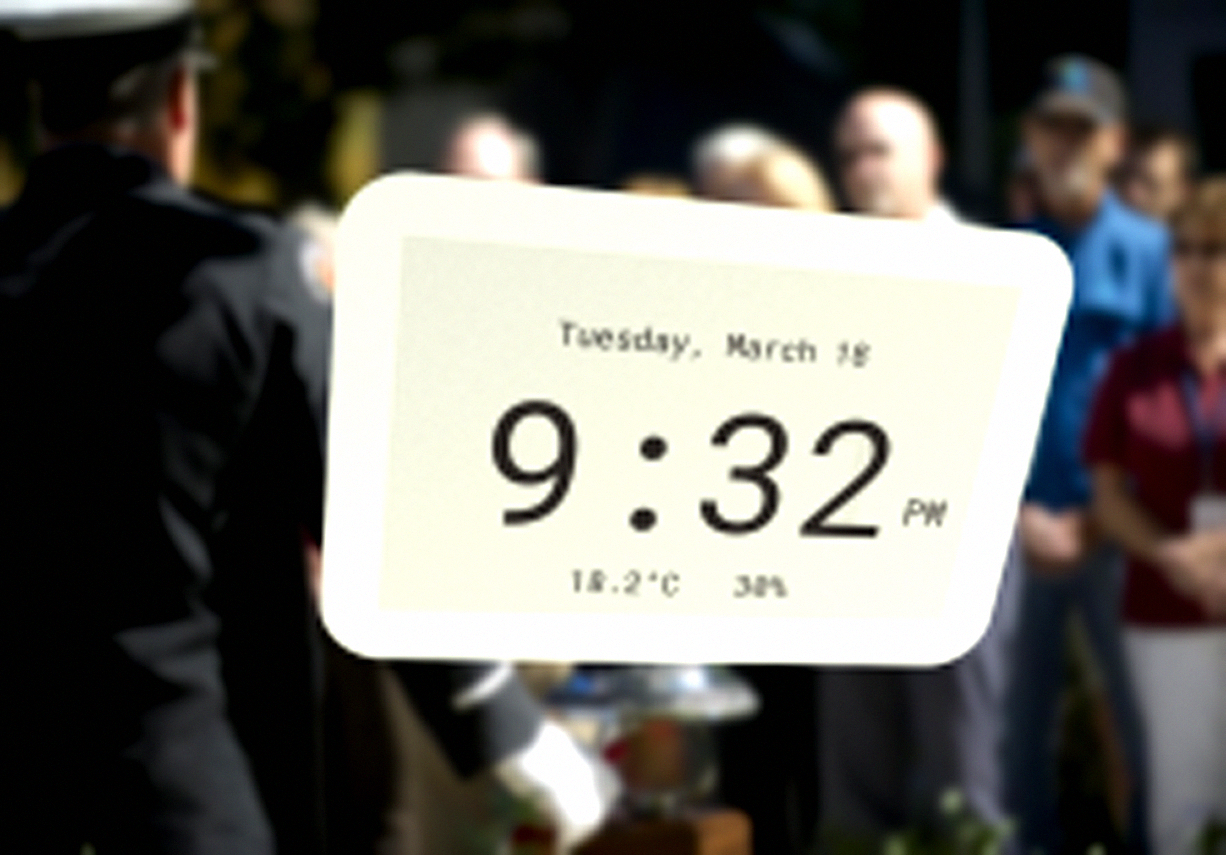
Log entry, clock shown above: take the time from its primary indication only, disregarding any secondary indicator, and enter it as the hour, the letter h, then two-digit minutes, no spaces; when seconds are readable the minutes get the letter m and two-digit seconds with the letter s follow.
9h32
